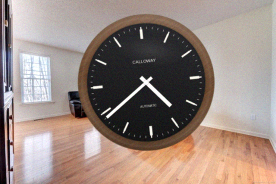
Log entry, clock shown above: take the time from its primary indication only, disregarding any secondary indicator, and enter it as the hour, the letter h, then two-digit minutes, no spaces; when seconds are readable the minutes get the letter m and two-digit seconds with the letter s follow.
4h39
